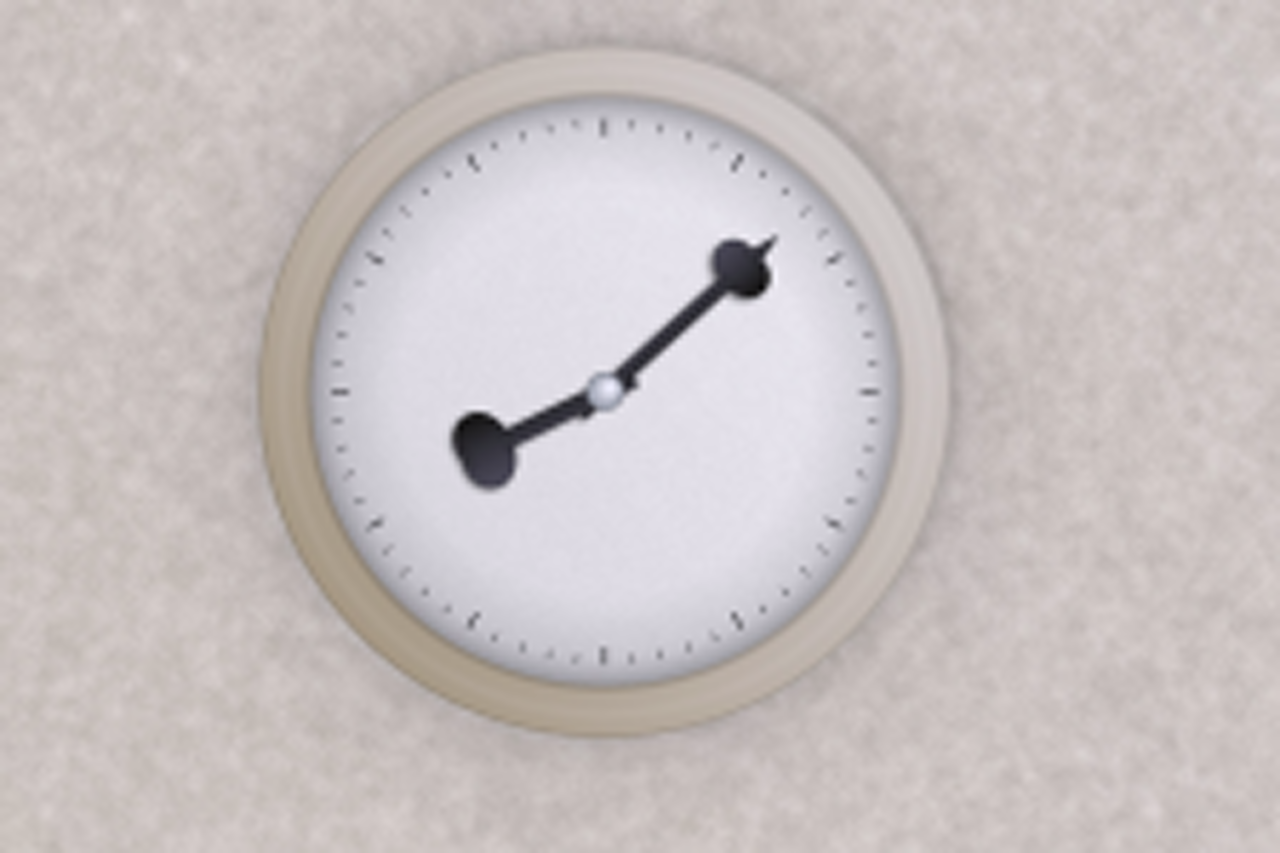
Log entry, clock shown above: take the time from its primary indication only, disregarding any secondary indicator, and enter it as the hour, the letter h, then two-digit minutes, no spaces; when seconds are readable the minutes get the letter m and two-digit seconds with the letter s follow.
8h08
